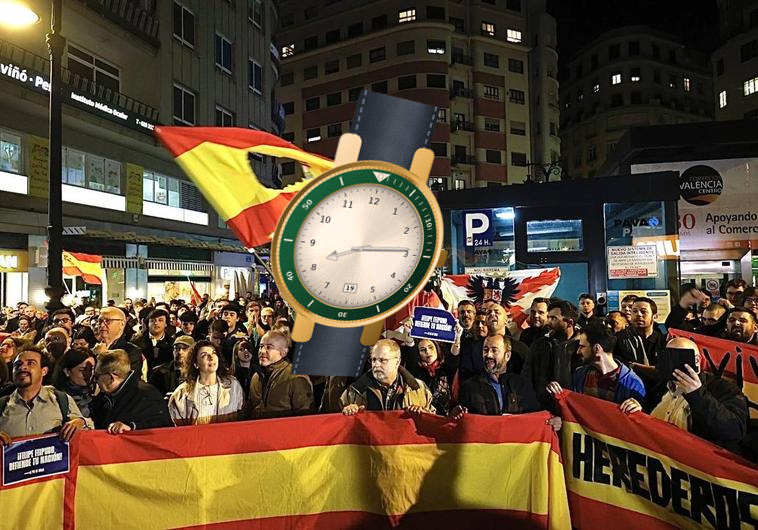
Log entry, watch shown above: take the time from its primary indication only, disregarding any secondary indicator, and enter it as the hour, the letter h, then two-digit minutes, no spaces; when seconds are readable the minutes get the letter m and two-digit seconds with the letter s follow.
8h14
